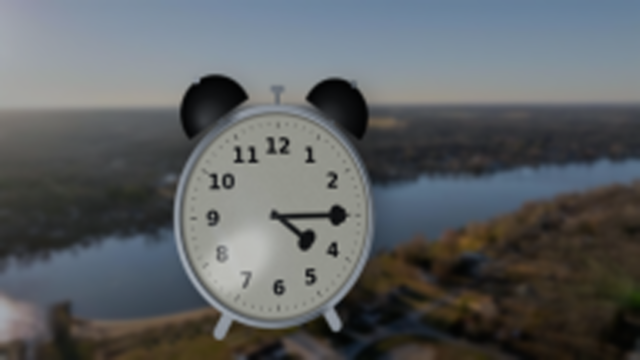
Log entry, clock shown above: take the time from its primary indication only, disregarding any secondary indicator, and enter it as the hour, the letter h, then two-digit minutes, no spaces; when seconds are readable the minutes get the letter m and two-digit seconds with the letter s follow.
4h15
